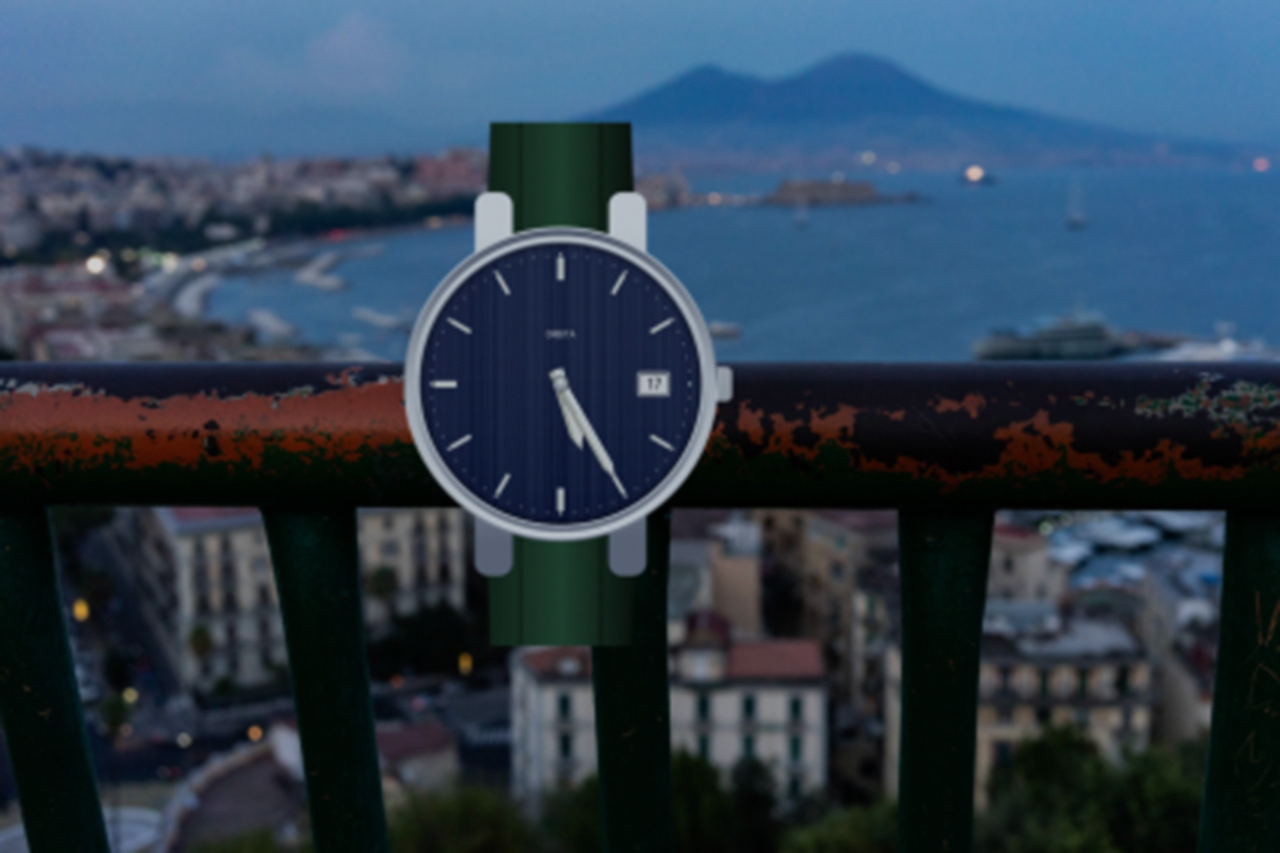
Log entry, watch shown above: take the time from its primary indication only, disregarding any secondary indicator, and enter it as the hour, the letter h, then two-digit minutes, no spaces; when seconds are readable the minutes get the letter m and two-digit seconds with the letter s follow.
5h25
